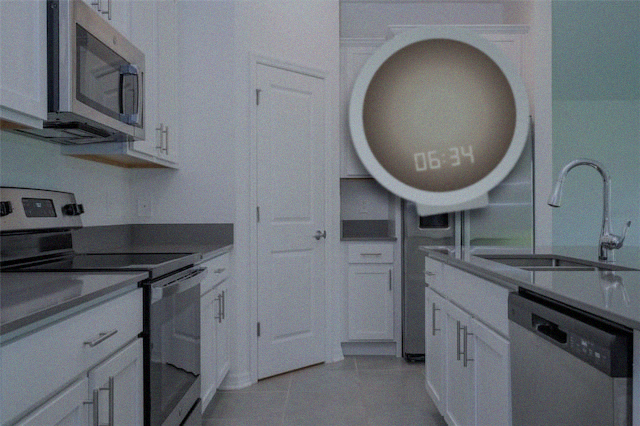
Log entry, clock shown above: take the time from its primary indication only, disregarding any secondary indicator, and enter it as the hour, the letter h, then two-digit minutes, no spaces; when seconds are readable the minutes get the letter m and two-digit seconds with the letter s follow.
6h34
